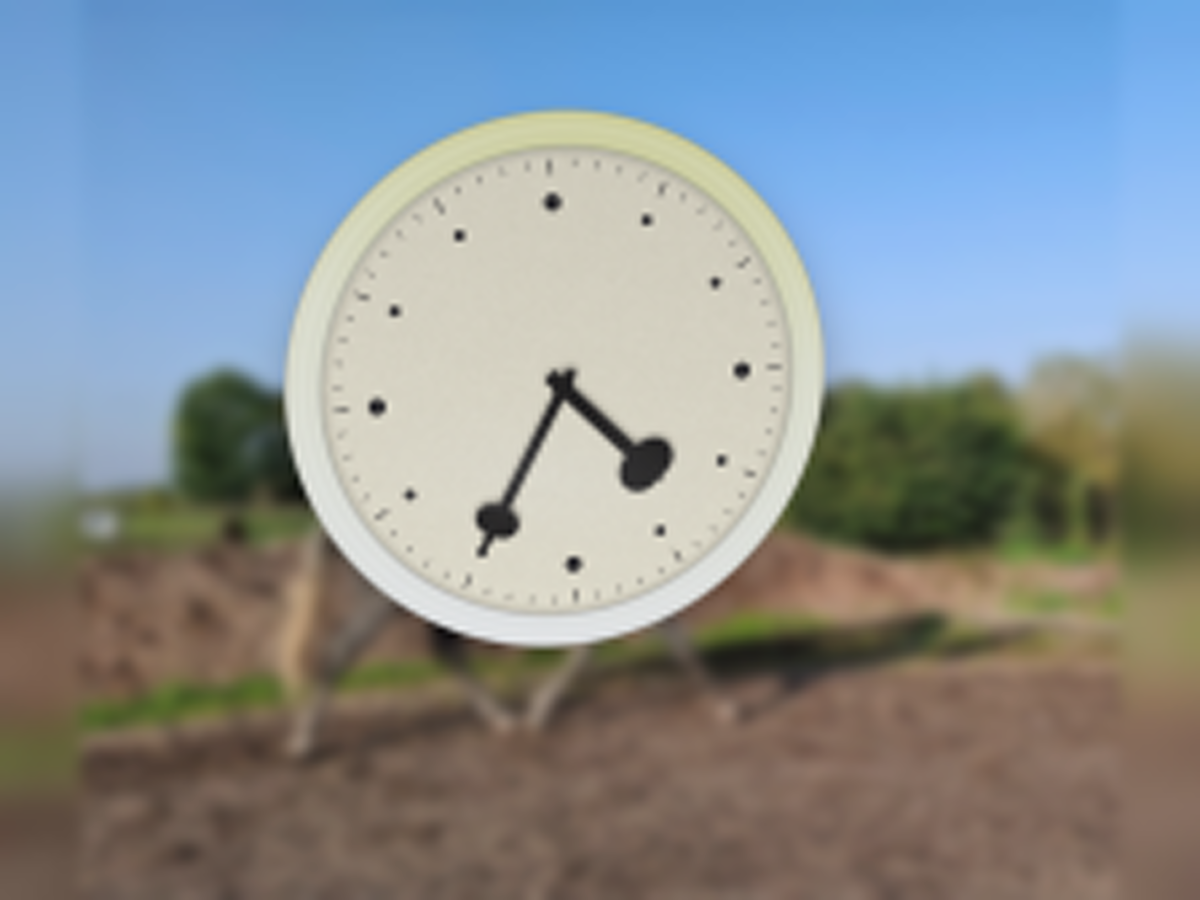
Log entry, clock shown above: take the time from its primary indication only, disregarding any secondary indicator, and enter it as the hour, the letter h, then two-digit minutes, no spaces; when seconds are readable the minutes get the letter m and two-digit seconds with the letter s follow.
4h35
